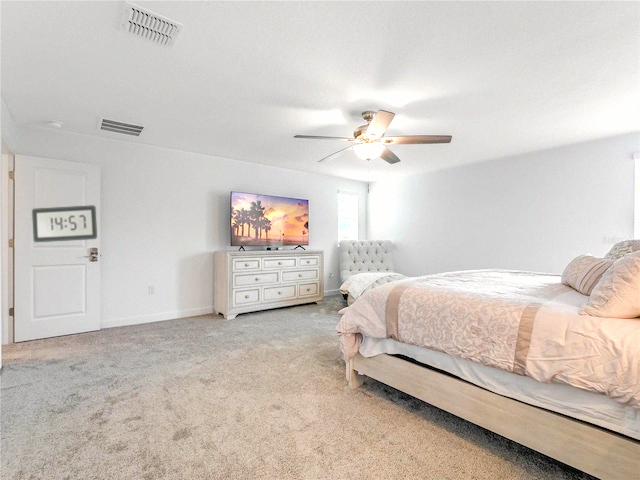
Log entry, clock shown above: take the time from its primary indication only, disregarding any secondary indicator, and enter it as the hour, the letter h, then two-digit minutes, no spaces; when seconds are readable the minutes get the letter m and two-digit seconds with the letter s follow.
14h57
